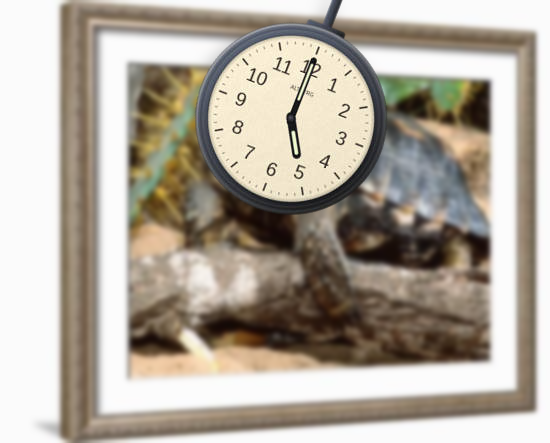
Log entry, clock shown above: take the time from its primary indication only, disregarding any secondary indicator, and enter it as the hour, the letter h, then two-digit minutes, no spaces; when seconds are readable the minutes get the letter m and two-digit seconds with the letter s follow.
5h00
